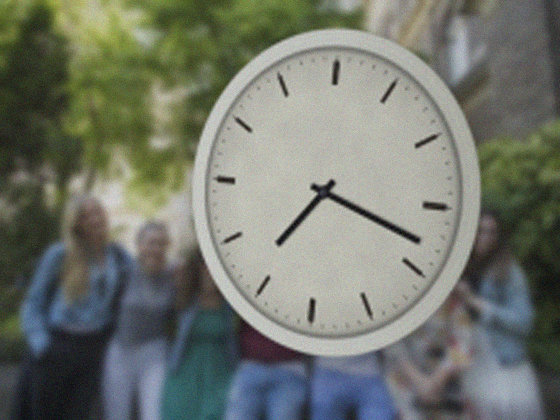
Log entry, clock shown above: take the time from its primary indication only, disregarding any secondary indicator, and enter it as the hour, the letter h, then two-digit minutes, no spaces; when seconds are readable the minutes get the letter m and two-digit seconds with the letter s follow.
7h18
